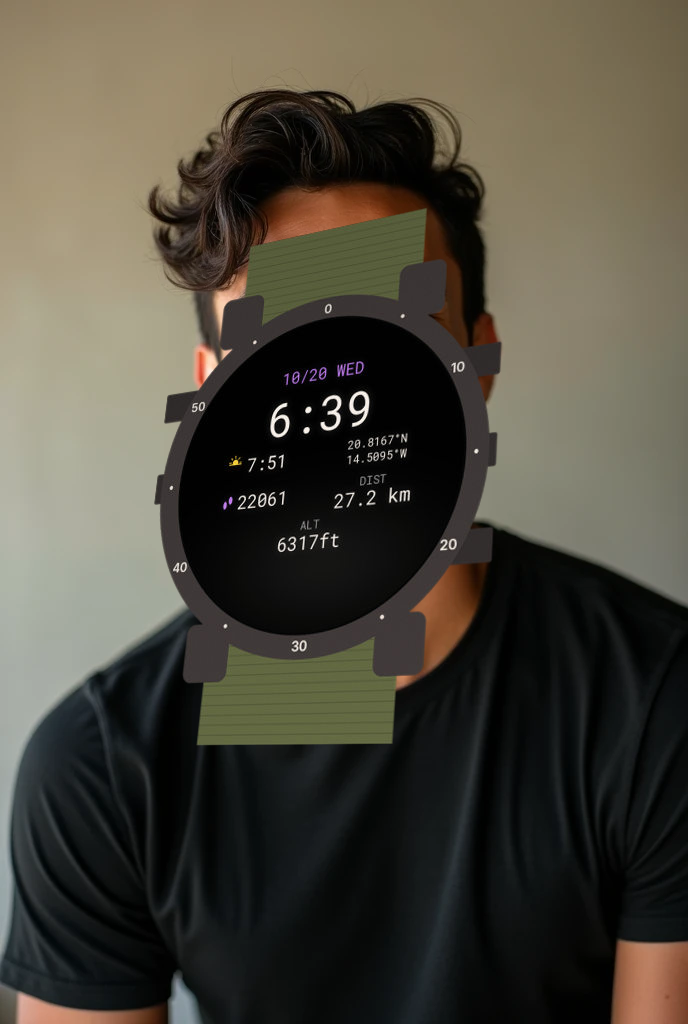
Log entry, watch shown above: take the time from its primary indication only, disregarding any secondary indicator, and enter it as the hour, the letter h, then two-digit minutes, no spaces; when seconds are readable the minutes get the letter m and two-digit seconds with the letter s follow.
6h39
